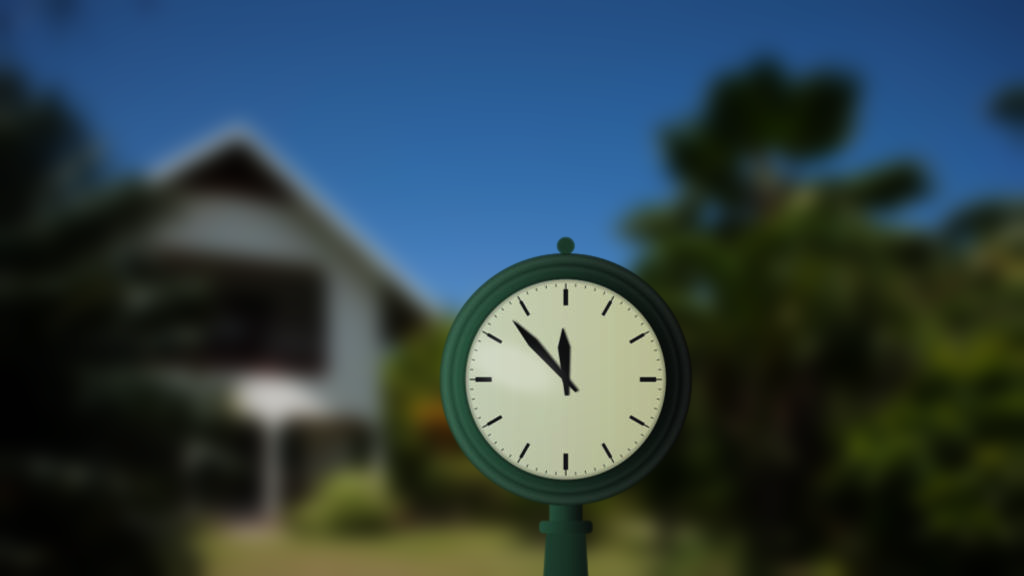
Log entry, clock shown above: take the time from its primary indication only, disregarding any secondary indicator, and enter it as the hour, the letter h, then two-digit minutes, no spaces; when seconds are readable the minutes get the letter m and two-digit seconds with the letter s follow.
11h53
